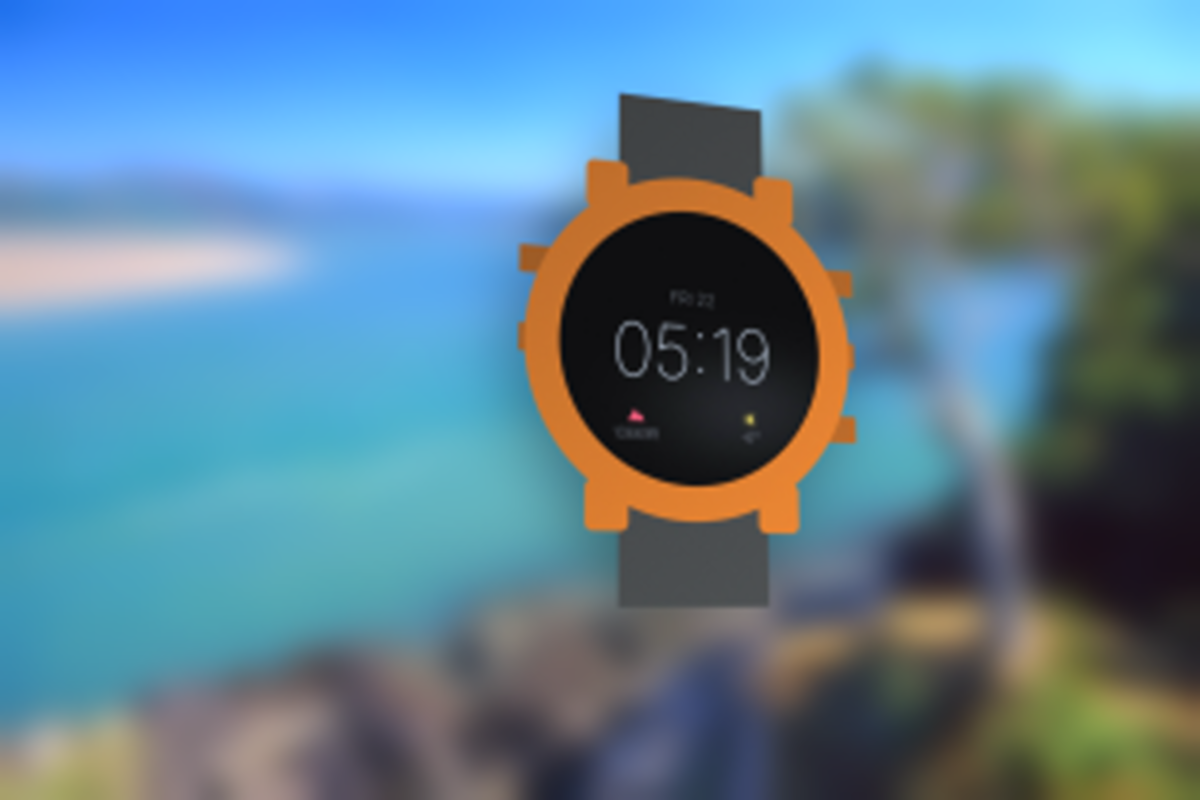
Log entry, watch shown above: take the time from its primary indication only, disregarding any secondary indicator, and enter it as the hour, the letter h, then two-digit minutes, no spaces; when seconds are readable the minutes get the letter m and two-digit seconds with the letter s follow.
5h19
